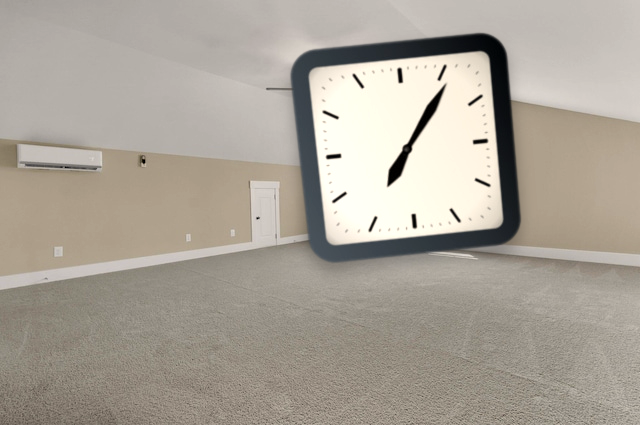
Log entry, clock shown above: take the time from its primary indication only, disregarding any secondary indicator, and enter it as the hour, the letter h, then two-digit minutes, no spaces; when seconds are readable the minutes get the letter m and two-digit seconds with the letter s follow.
7h06
